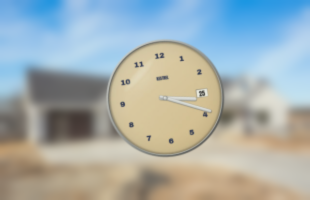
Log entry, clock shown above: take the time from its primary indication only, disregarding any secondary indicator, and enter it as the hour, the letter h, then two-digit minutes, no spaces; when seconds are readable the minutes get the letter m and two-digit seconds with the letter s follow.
3h19
